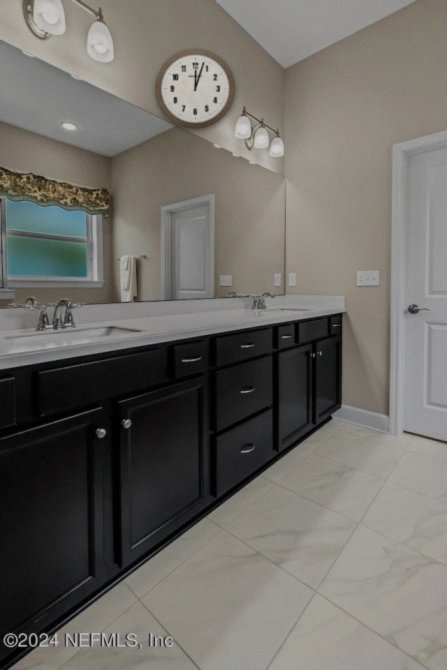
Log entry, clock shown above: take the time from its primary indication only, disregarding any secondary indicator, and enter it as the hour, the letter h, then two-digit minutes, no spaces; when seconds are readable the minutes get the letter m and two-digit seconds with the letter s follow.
12h03
